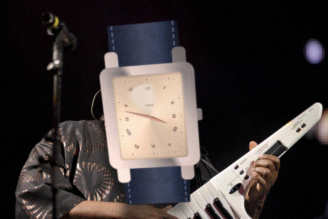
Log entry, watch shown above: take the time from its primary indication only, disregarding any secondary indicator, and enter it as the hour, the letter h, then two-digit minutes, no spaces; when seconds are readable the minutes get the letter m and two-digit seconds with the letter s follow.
3h48
